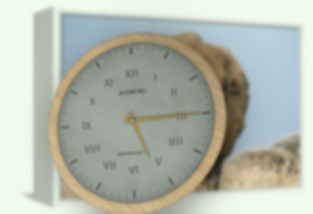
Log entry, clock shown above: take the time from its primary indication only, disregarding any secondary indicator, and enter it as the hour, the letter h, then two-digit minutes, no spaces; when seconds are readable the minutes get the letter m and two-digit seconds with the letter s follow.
5h15
